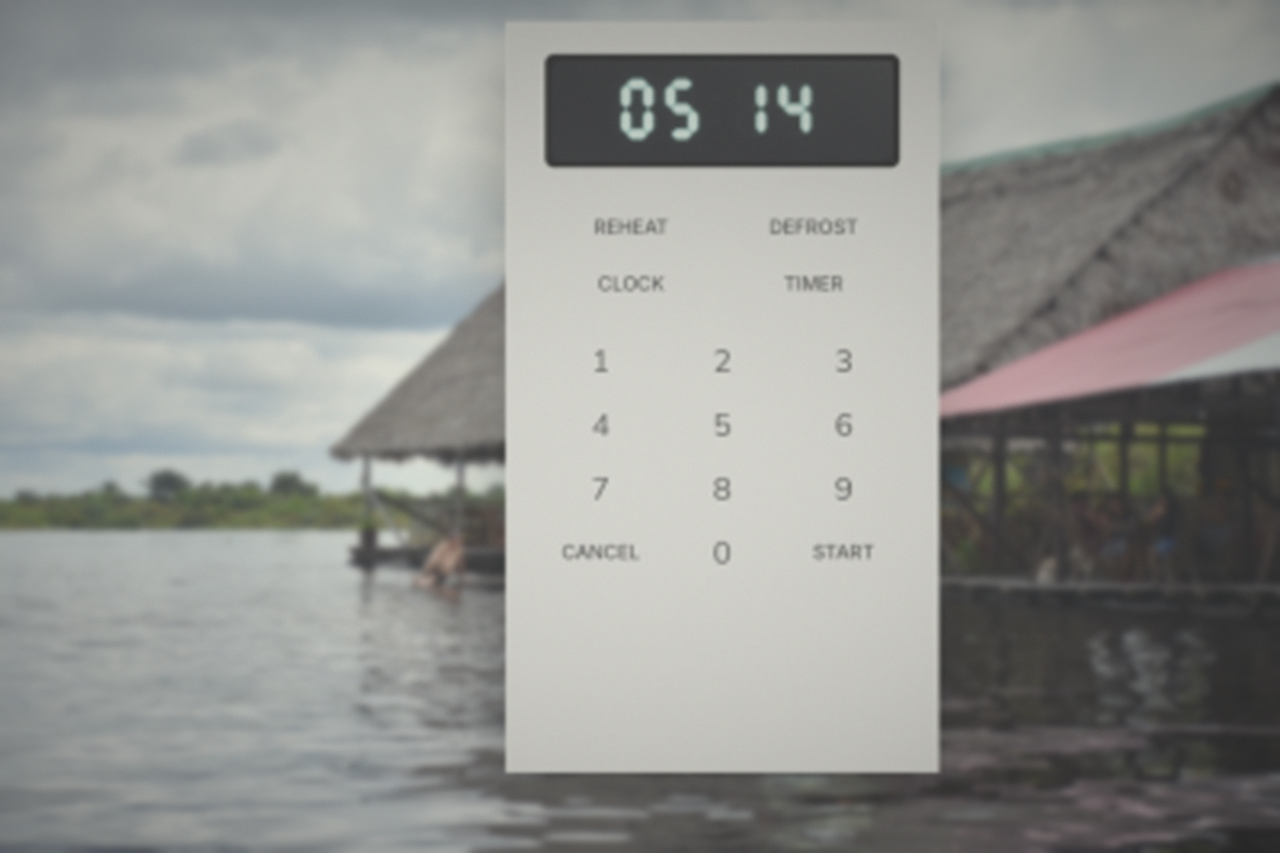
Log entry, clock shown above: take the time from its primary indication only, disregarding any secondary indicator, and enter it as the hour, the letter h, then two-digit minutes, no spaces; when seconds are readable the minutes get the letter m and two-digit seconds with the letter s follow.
5h14
